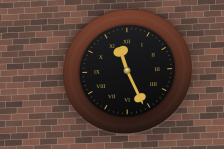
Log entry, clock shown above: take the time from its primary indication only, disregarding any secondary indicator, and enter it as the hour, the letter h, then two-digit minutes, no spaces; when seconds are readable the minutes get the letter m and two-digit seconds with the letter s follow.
11h26
